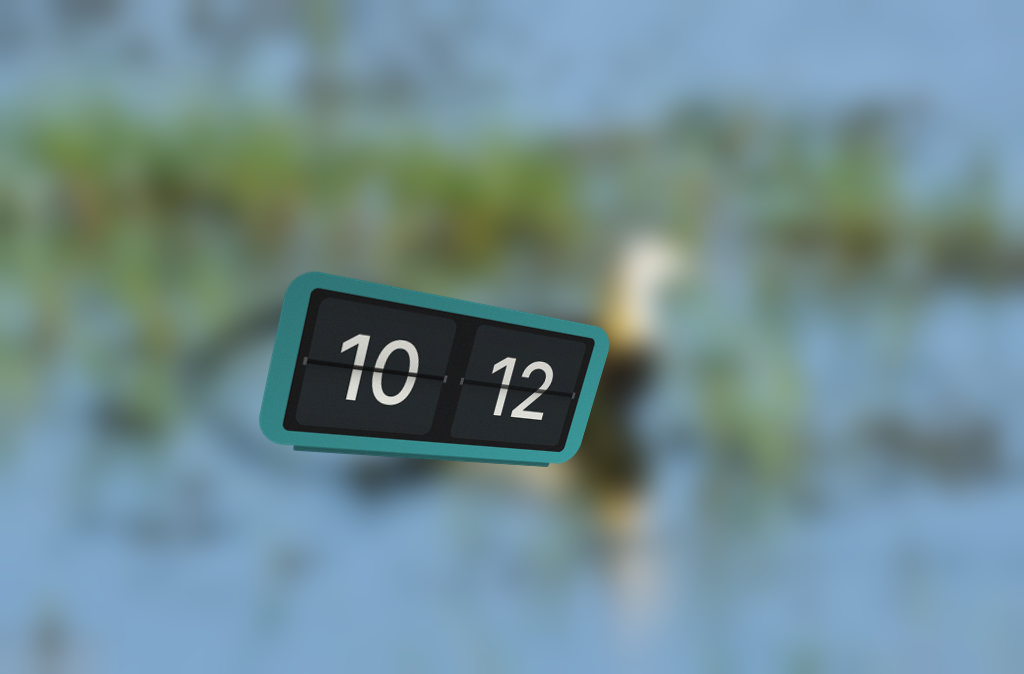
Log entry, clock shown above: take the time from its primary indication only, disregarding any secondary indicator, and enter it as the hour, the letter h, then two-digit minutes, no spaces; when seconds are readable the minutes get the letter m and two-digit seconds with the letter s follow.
10h12
